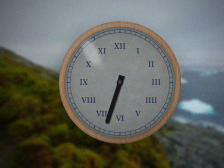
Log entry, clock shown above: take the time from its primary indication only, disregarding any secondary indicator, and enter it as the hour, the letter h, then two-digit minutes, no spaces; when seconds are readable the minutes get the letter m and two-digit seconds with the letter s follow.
6h33
